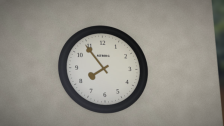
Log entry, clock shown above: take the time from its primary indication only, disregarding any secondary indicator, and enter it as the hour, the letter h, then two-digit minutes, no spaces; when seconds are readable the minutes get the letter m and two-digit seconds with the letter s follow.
7h54
